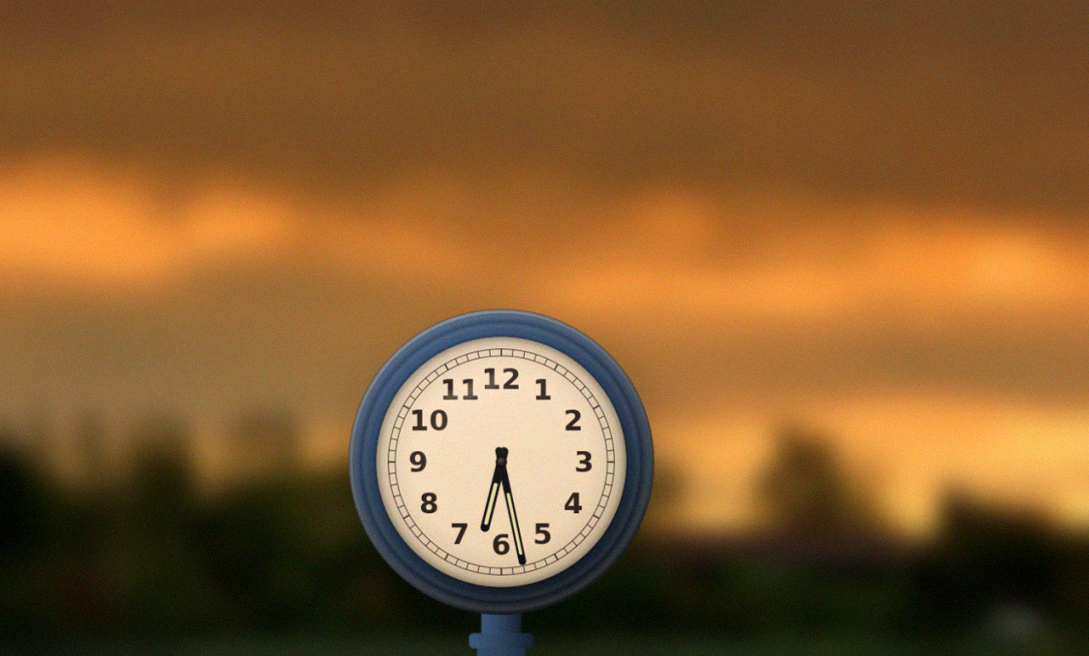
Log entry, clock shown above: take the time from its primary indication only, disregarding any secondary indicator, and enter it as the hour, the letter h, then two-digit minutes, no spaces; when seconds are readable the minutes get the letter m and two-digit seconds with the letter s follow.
6h28
